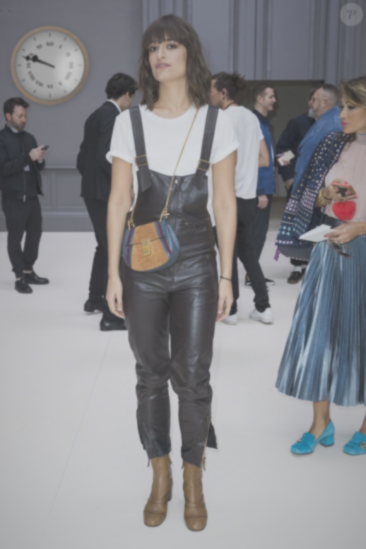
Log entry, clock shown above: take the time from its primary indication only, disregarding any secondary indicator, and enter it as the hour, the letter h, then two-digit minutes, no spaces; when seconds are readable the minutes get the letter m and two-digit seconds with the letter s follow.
9h48
